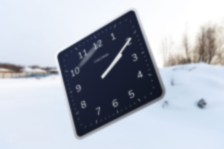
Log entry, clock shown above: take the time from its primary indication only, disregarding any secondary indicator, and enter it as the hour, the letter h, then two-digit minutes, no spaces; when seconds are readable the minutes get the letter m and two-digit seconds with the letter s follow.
2h10
